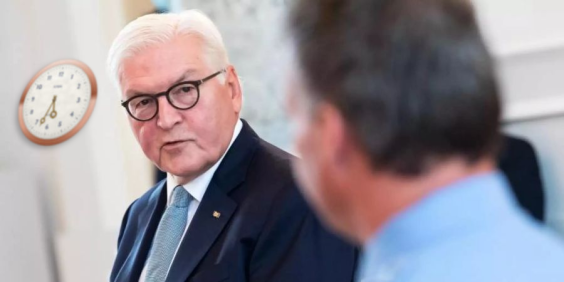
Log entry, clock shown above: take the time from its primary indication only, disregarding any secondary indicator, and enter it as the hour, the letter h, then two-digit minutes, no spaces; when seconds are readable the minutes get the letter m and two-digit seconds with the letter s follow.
5h33
